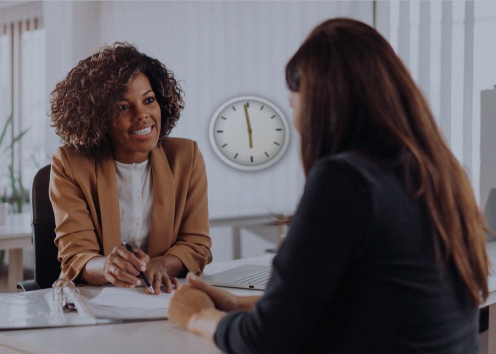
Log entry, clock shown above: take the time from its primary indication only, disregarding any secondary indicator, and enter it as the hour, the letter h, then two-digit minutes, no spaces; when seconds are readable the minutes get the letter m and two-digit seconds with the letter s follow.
5h59
